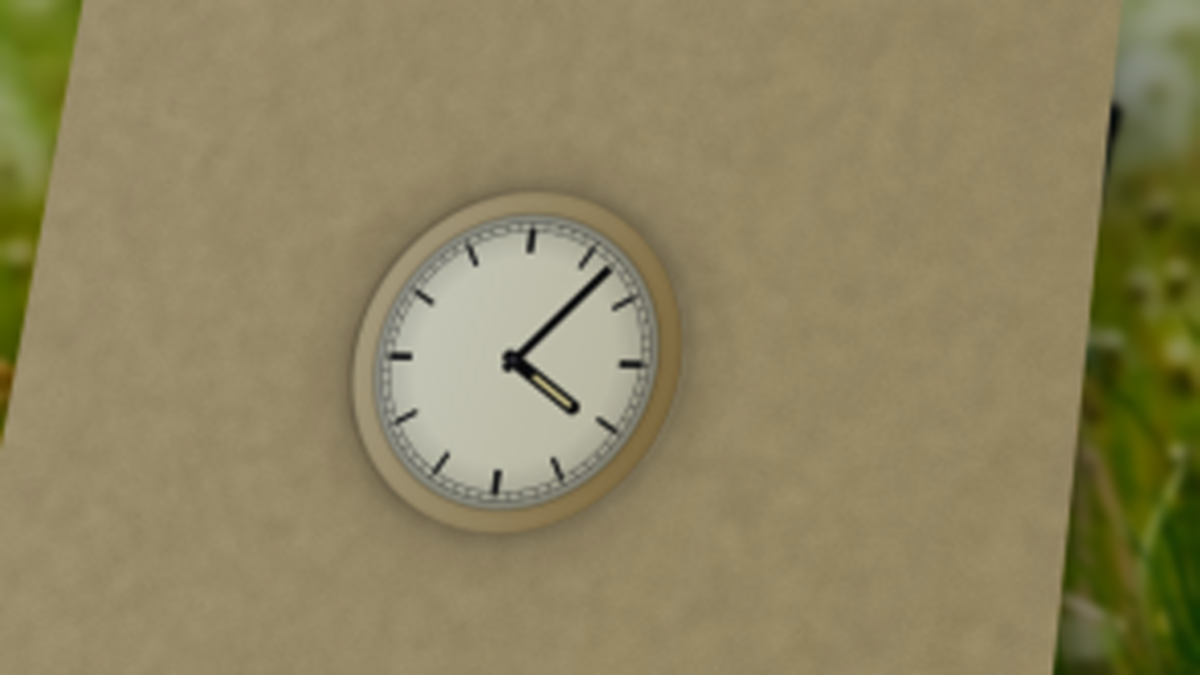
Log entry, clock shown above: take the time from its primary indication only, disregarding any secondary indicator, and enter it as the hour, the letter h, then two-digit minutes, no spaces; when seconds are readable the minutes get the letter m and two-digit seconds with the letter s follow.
4h07
